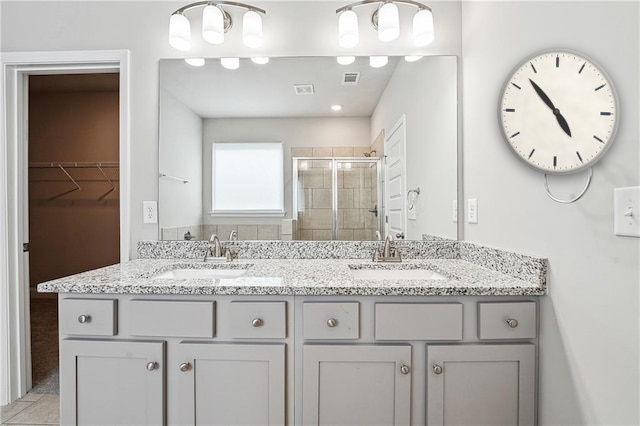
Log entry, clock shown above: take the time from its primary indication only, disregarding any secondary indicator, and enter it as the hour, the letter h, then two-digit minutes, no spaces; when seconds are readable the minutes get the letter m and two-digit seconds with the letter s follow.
4h53
